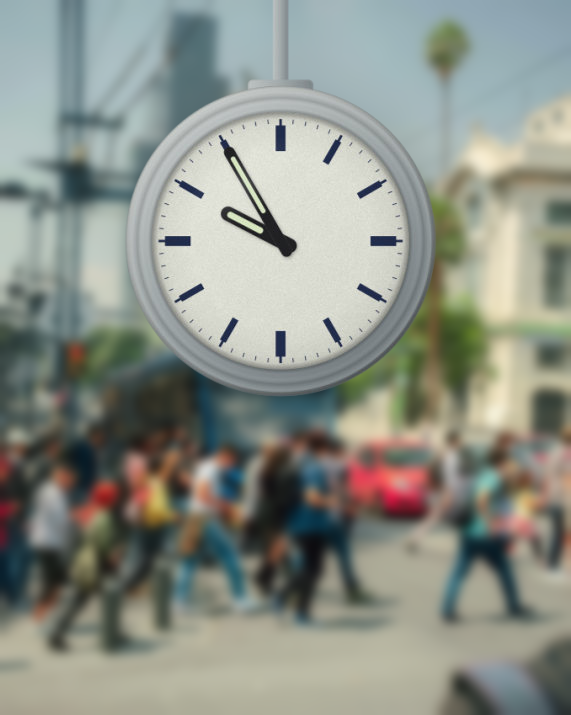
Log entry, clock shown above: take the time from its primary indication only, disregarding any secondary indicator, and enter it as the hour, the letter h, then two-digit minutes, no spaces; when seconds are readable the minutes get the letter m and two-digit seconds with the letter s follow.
9h55
